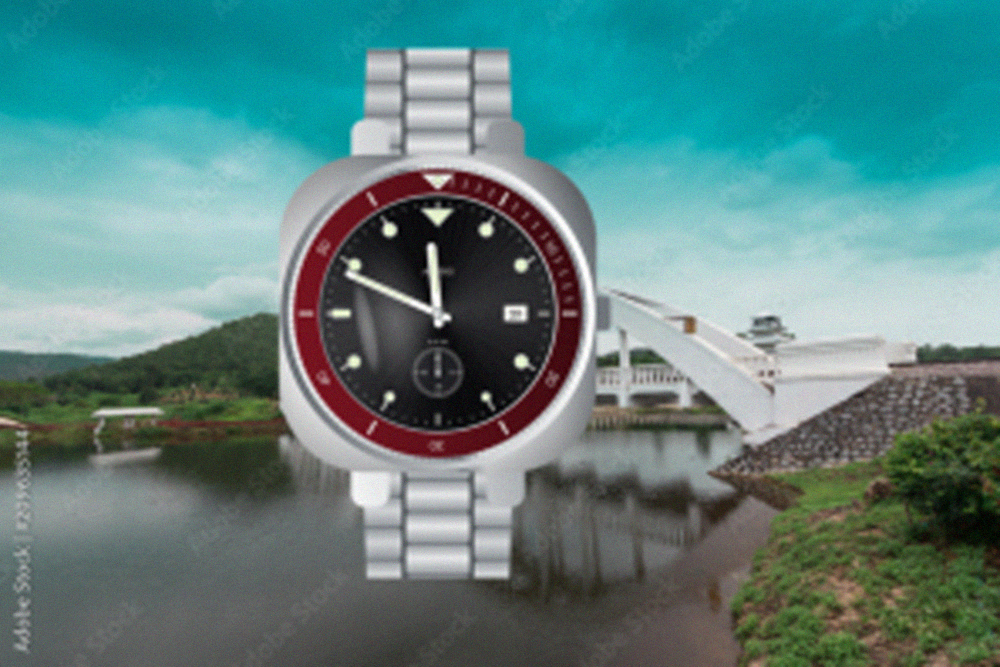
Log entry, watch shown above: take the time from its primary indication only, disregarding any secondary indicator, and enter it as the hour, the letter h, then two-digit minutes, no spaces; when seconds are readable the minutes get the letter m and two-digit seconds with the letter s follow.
11h49
